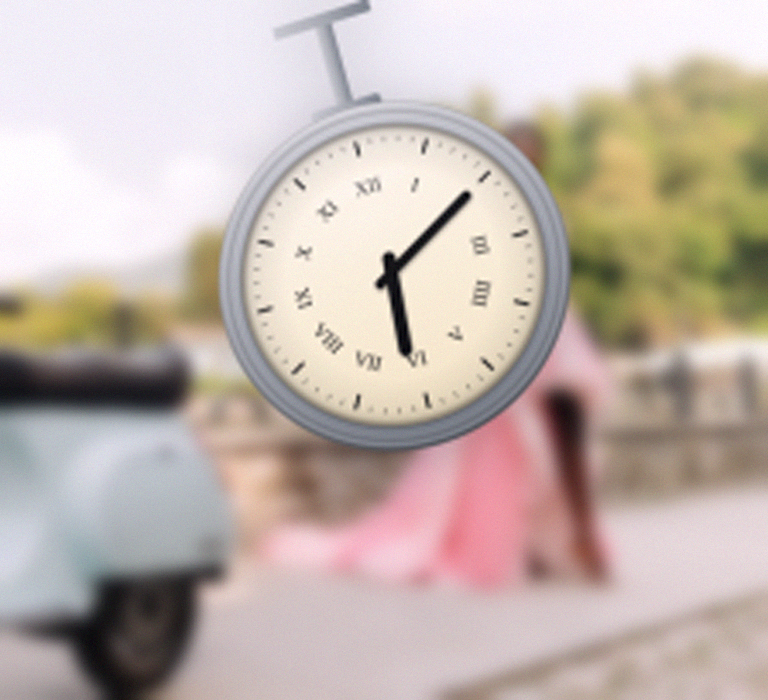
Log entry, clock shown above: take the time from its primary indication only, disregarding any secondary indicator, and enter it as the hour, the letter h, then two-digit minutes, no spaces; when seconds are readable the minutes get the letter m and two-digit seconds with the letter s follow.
6h10
